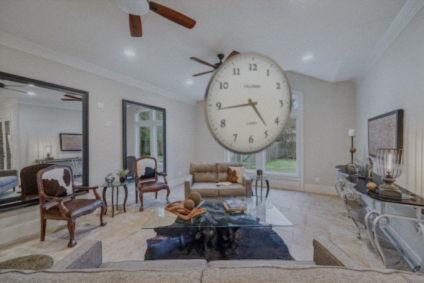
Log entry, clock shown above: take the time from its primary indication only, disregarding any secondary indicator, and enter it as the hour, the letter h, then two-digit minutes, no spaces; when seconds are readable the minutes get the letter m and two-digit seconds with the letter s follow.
4h44
